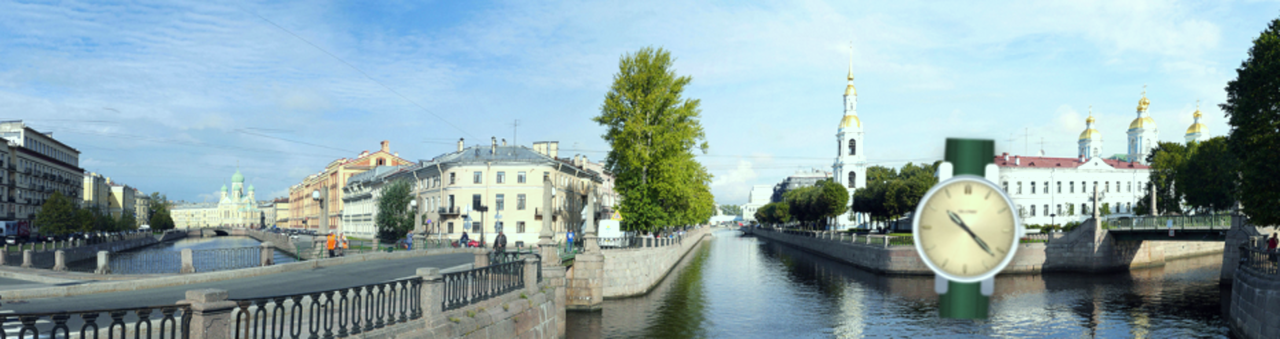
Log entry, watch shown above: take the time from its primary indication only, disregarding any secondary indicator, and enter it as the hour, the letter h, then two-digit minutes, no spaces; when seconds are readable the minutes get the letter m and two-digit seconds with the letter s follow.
10h22
